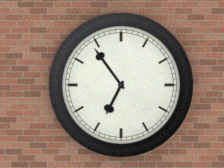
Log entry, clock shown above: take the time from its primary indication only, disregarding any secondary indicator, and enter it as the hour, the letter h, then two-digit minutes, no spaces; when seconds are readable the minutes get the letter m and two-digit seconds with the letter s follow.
6h54
